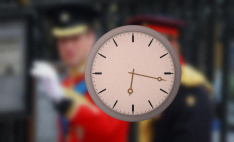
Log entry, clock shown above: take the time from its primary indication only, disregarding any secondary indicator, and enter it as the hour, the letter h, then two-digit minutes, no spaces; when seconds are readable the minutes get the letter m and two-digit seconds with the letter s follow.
6h17
